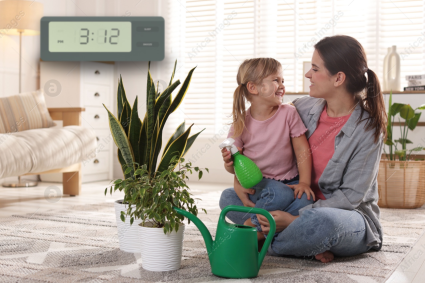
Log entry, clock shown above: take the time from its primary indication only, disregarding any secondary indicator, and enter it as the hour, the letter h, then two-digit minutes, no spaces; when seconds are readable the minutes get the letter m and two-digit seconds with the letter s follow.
3h12
